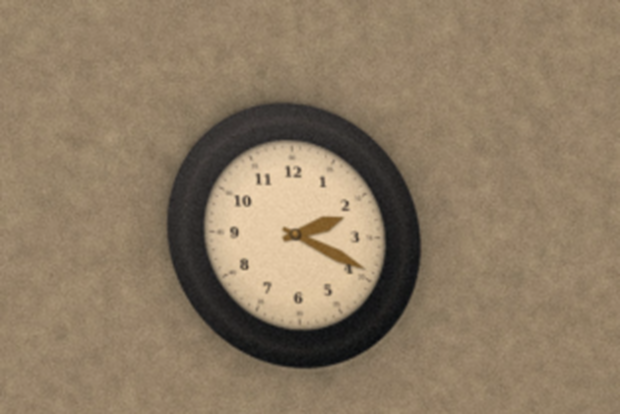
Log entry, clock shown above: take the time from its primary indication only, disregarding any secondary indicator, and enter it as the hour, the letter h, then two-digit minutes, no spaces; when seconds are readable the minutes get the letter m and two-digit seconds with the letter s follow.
2h19
